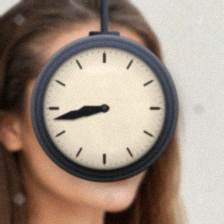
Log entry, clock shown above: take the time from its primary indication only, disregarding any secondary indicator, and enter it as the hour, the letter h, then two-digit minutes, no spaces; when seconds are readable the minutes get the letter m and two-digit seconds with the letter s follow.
8h43
